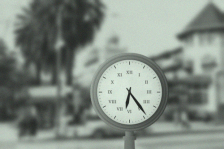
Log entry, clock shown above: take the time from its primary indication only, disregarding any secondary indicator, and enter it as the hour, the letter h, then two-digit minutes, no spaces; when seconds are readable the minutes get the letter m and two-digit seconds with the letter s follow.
6h24
